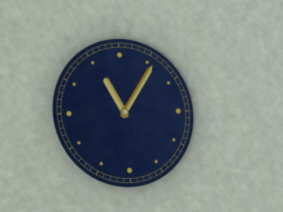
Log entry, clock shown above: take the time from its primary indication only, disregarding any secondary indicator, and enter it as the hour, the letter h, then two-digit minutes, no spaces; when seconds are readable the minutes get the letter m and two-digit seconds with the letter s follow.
11h06
